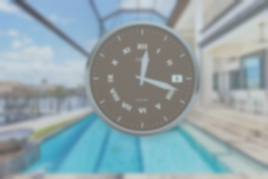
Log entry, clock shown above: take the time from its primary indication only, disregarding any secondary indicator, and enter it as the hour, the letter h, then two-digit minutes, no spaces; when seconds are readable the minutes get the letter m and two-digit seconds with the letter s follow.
12h18
